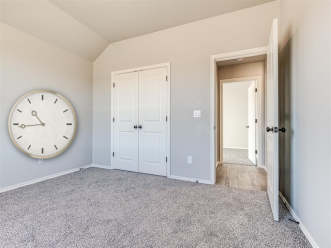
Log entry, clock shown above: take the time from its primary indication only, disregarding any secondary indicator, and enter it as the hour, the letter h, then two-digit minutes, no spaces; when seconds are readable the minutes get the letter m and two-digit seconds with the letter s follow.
10h44
